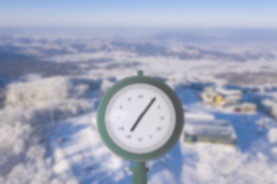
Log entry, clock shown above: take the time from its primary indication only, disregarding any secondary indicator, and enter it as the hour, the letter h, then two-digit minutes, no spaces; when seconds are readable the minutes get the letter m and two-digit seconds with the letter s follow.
7h06
